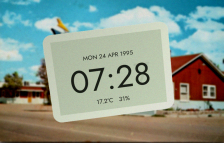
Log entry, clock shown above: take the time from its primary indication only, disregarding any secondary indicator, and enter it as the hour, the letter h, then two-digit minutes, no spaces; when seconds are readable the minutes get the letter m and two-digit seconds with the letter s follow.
7h28
